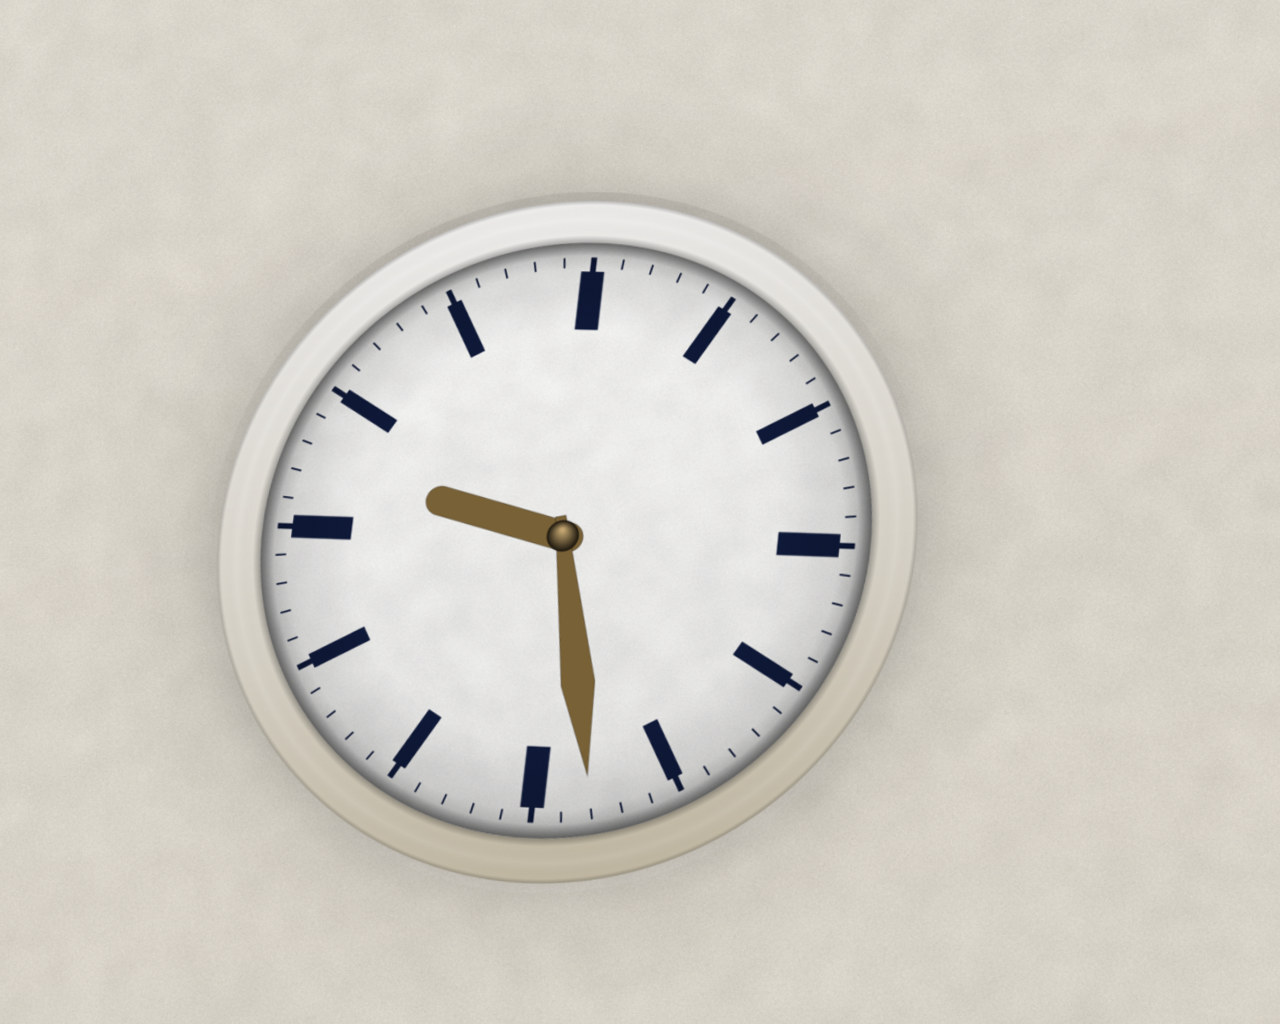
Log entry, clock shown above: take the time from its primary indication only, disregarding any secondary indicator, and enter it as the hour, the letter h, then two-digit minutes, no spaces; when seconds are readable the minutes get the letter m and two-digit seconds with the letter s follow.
9h28
